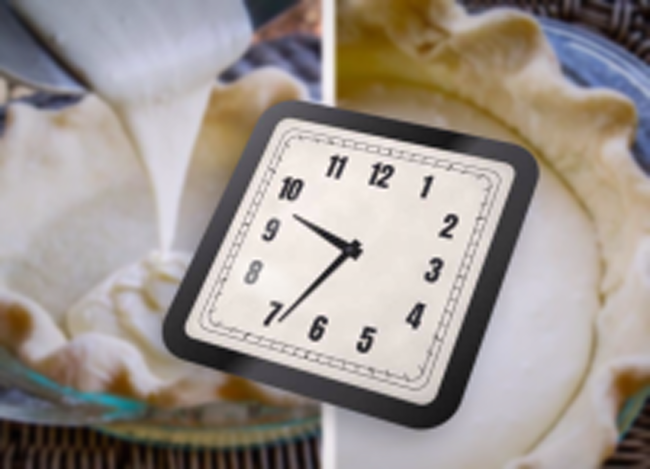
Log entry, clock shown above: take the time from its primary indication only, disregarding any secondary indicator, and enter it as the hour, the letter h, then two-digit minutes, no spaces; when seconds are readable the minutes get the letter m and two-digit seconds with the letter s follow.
9h34
